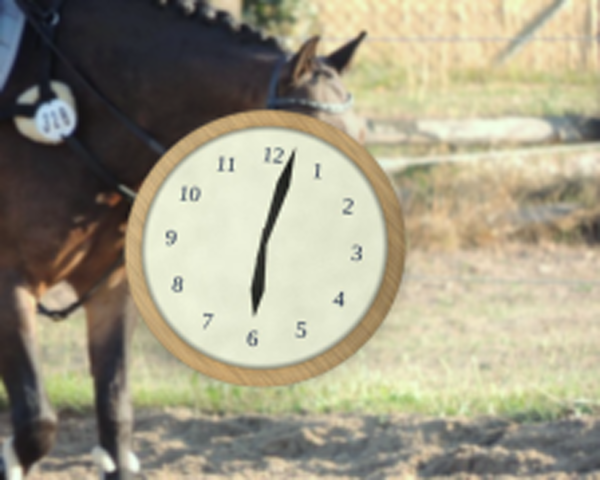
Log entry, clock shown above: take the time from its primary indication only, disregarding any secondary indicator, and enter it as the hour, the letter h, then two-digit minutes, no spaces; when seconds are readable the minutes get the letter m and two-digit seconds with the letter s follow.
6h02
